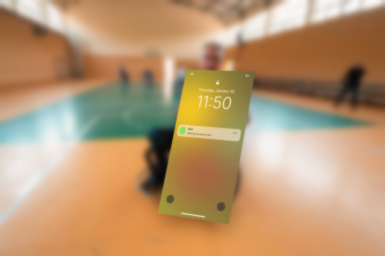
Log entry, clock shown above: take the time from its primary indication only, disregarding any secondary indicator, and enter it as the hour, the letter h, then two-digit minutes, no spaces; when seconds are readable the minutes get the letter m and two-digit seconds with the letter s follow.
11h50
